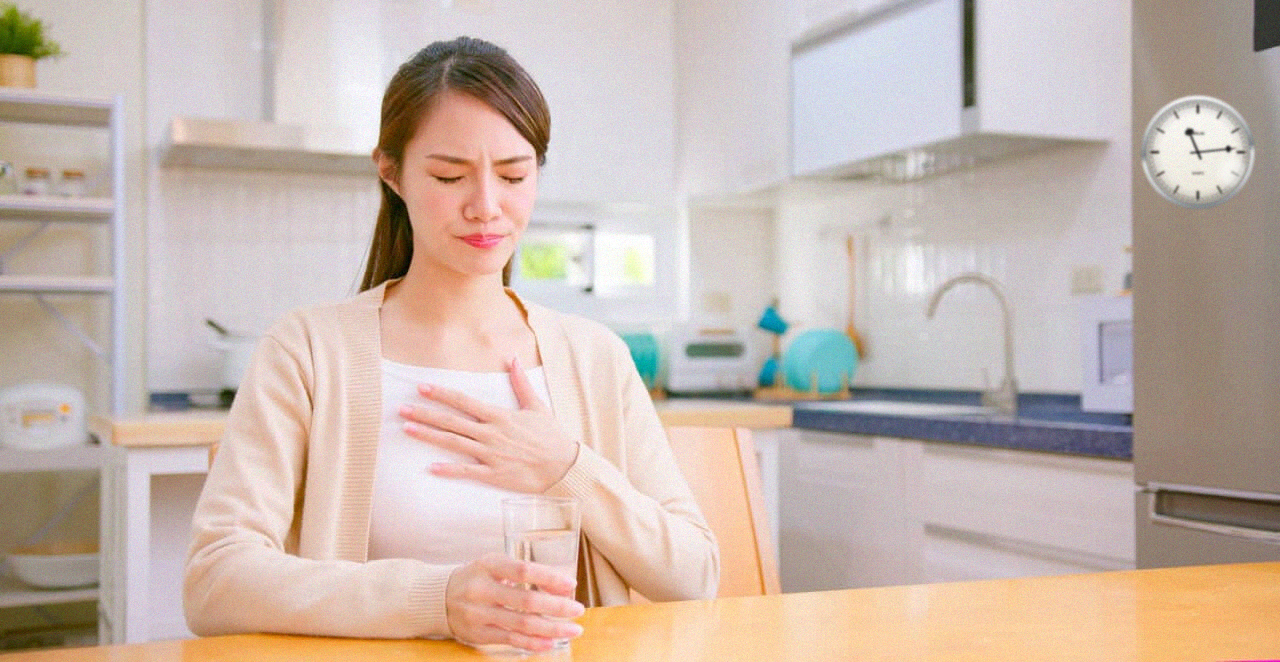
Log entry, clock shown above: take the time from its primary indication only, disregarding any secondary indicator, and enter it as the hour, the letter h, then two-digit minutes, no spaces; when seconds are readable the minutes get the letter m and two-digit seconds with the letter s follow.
11h14
